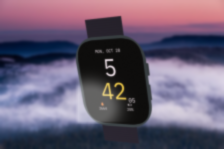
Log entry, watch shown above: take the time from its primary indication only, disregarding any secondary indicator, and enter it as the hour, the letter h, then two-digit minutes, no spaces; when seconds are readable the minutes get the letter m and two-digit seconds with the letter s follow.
5h42
